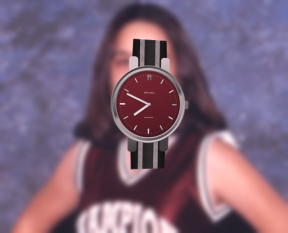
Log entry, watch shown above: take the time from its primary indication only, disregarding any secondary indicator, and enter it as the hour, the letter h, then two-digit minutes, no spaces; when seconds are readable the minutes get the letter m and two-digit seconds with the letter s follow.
7h49
